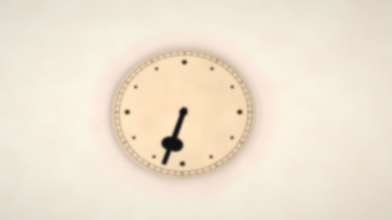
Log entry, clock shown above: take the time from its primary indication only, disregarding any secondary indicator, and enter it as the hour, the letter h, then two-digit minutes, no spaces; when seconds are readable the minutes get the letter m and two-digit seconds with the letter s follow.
6h33
